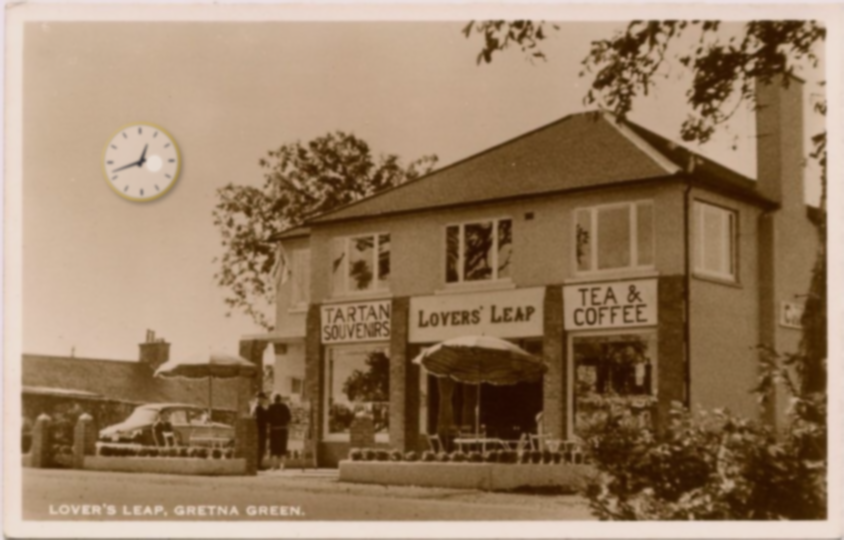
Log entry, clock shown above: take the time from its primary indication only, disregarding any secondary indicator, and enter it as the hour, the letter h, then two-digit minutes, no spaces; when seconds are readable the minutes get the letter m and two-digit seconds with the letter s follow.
12h42
